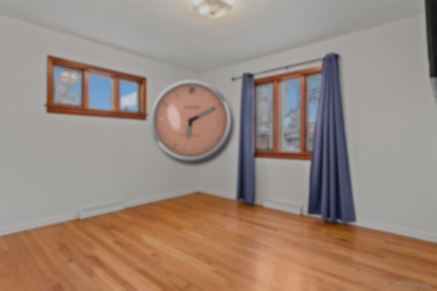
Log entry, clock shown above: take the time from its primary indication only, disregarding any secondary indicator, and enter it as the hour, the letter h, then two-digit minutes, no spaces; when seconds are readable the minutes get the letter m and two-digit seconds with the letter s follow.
6h10
